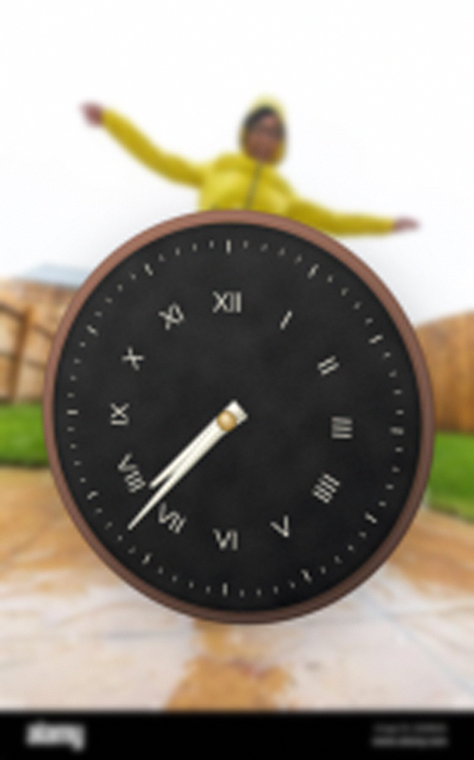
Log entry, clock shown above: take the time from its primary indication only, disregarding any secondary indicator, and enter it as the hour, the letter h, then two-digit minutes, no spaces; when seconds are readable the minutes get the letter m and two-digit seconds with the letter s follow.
7h37
